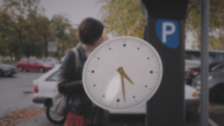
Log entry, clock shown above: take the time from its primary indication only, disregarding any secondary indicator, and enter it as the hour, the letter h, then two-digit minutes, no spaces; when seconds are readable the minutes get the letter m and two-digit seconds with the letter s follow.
4h28
